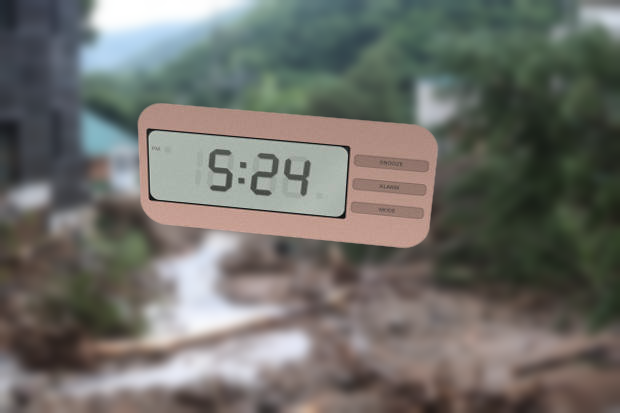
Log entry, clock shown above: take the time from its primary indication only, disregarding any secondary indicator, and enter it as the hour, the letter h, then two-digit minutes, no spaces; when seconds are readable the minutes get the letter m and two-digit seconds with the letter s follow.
5h24
